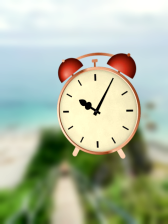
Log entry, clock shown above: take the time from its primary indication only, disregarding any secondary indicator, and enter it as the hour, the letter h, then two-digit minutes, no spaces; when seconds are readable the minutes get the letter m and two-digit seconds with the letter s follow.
10h05
